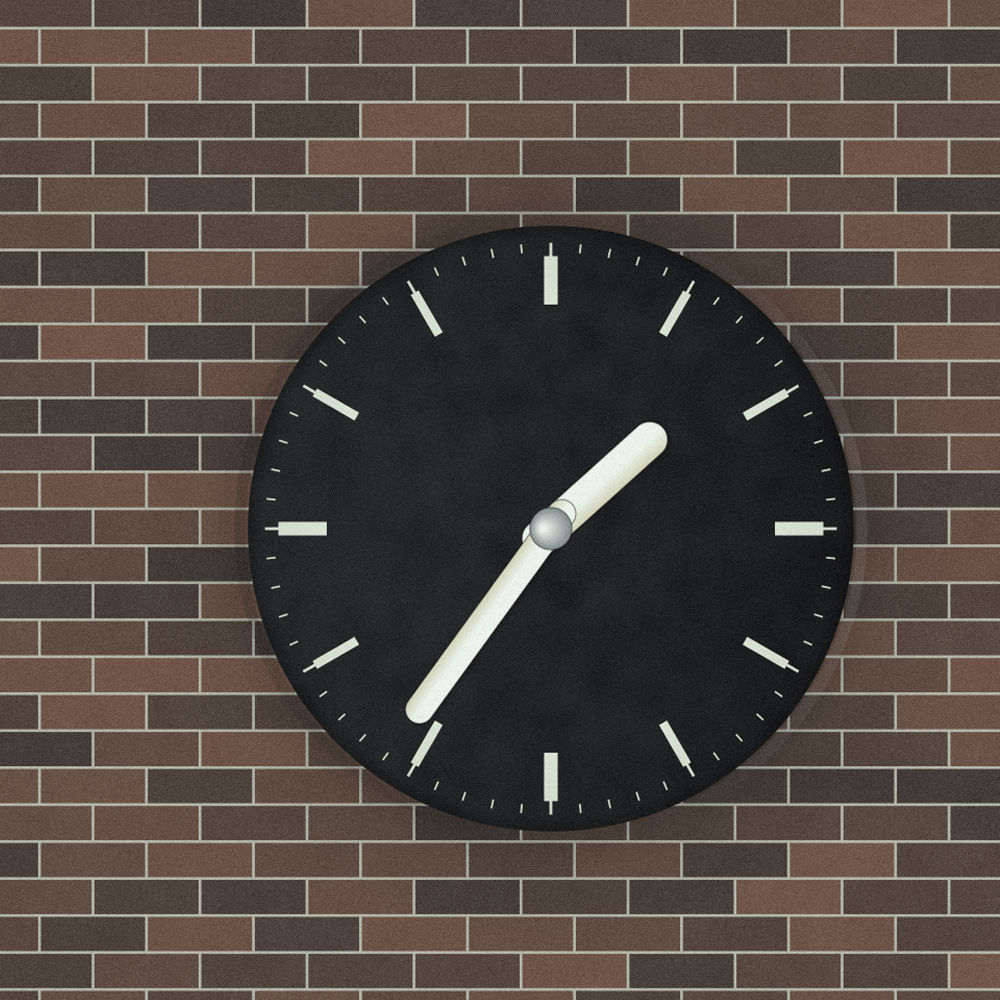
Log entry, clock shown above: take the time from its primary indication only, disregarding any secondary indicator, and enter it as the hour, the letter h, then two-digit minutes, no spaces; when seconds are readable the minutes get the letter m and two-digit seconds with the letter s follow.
1h36
